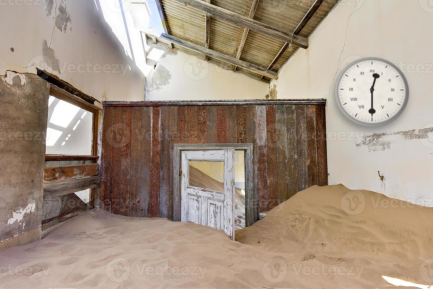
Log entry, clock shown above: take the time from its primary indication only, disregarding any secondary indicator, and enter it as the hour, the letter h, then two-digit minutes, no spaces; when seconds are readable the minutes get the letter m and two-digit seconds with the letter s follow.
12h30
